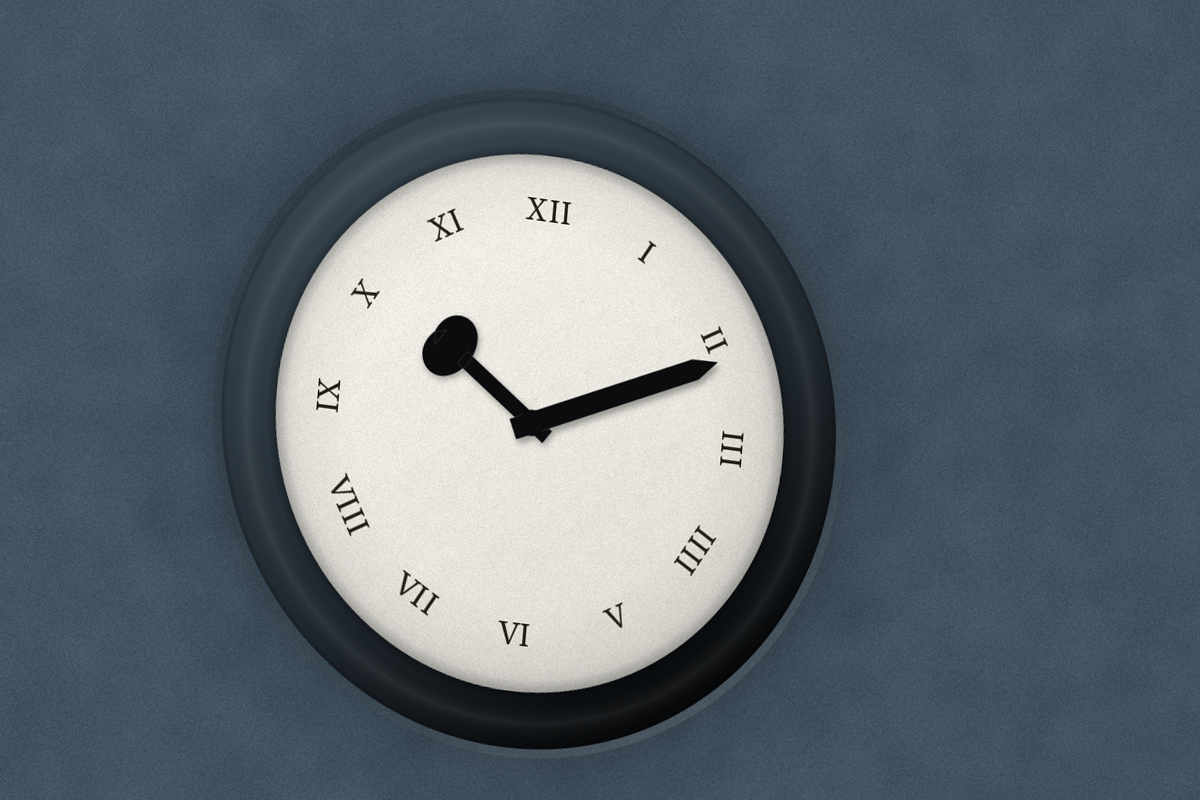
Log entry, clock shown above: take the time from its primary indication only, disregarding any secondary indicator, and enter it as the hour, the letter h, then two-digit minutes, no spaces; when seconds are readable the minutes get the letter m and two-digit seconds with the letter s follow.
10h11
